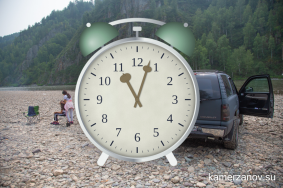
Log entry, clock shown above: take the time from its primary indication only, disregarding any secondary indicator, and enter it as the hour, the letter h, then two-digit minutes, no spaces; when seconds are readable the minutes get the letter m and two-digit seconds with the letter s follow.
11h03
